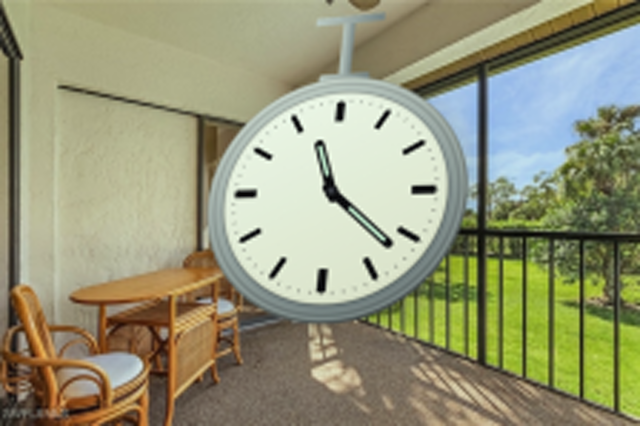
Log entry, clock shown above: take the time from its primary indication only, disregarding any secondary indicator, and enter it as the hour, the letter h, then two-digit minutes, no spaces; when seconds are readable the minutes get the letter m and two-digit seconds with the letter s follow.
11h22
